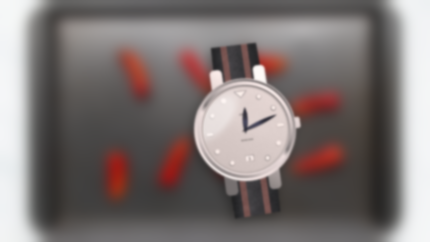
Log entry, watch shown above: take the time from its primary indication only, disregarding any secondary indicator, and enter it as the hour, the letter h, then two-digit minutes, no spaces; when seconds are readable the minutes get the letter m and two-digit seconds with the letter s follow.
12h12
